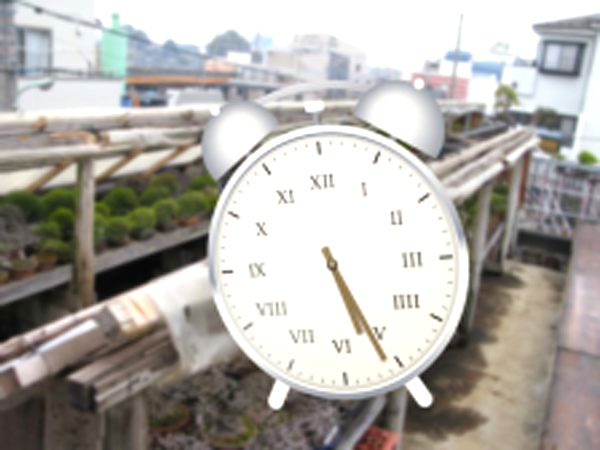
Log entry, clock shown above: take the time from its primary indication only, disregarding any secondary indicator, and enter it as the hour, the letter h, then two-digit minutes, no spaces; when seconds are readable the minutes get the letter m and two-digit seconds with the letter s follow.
5h26
